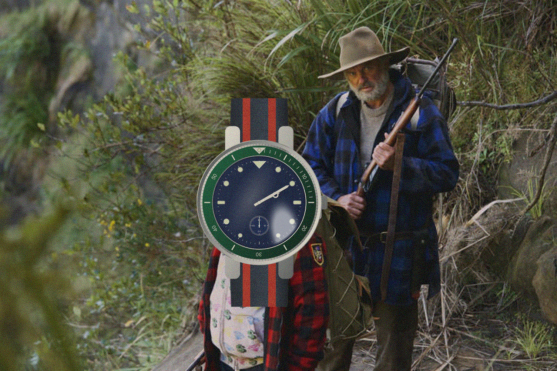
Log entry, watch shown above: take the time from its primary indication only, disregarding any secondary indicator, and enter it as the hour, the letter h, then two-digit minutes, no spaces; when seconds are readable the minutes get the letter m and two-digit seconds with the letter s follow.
2h10
